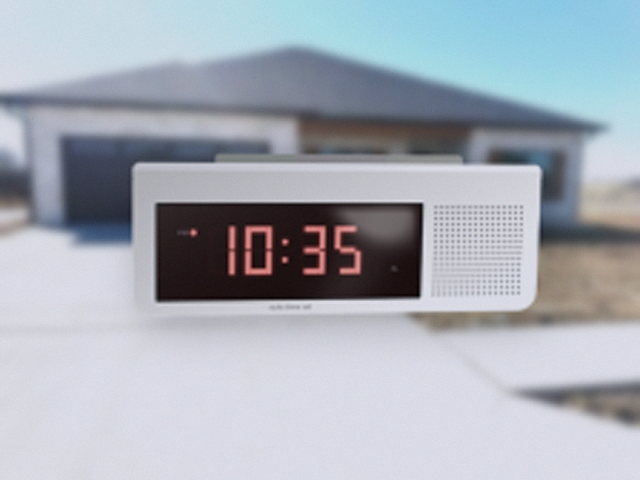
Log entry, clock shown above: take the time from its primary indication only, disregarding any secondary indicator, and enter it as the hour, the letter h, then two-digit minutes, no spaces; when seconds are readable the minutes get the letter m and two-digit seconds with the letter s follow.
10h35
